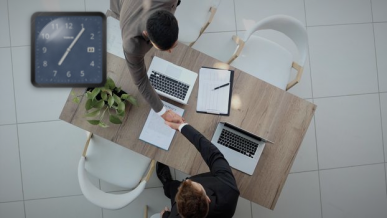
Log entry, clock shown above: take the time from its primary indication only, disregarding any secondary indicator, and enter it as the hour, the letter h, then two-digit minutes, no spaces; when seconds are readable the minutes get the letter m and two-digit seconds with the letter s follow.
7h06
